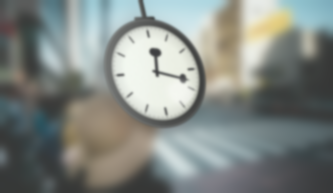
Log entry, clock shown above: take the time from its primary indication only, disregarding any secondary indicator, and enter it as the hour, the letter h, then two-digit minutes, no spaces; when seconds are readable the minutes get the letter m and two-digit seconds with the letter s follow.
12h18
